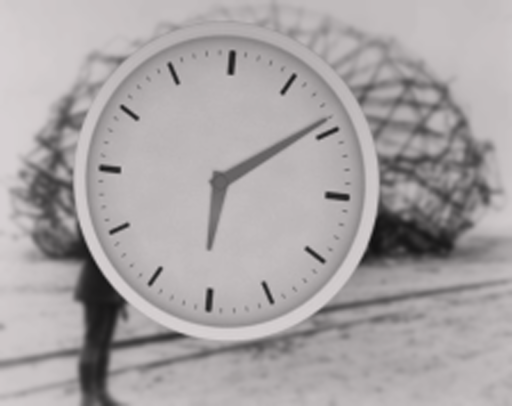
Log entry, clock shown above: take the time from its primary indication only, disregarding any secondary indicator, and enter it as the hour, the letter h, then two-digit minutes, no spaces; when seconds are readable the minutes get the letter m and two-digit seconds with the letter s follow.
6h09
